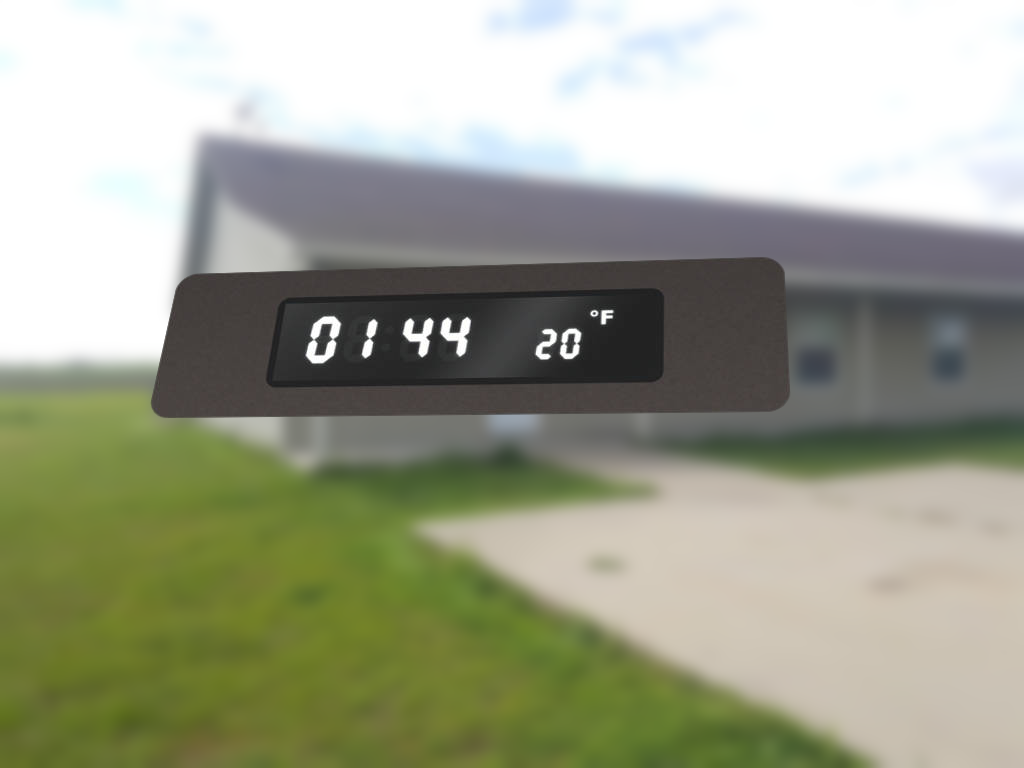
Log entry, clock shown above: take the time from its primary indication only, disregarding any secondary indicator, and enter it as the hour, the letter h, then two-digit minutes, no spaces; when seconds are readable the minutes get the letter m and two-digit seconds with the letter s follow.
1h44
